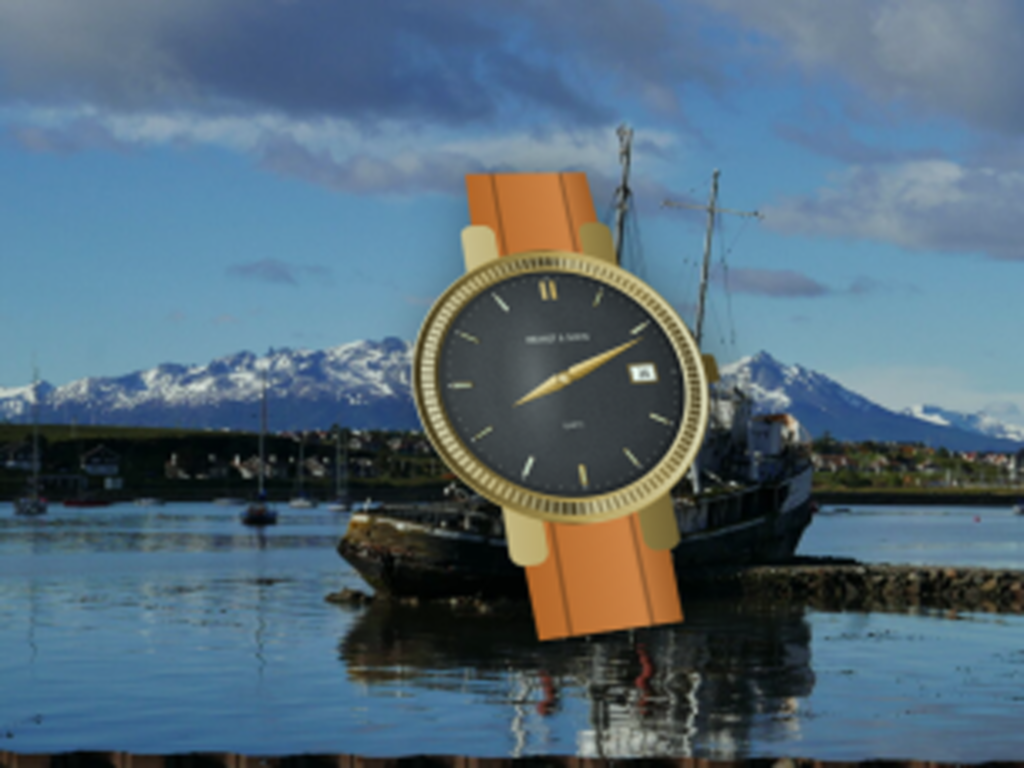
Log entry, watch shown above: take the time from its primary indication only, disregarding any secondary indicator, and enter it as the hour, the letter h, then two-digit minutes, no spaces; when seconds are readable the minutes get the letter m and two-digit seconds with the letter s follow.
8h11
